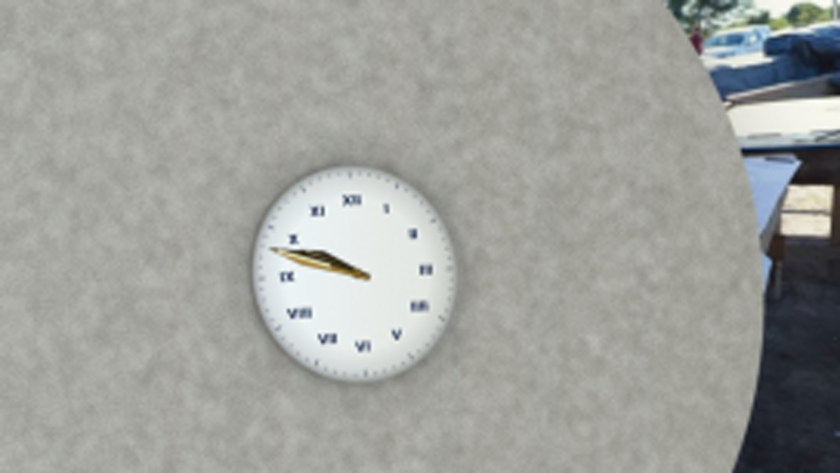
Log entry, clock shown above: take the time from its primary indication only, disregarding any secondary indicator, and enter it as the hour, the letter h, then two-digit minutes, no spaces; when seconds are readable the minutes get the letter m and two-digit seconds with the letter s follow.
9h48
